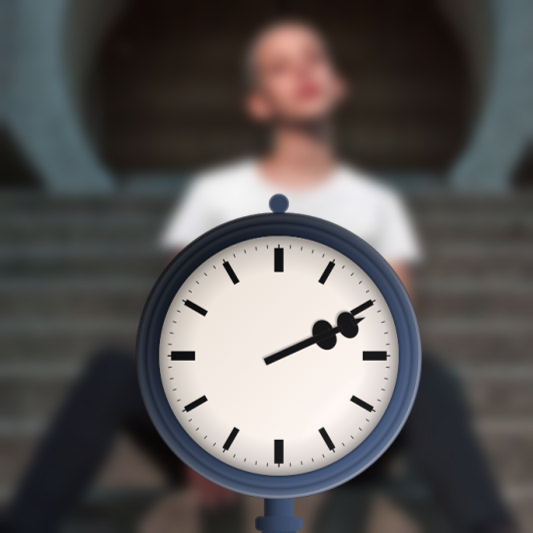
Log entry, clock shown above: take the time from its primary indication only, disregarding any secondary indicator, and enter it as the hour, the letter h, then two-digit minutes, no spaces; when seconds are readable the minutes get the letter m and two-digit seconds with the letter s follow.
2h11
